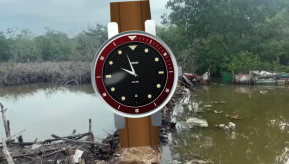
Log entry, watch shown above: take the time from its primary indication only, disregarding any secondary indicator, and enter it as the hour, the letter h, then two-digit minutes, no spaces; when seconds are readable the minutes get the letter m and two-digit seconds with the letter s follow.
9h57
